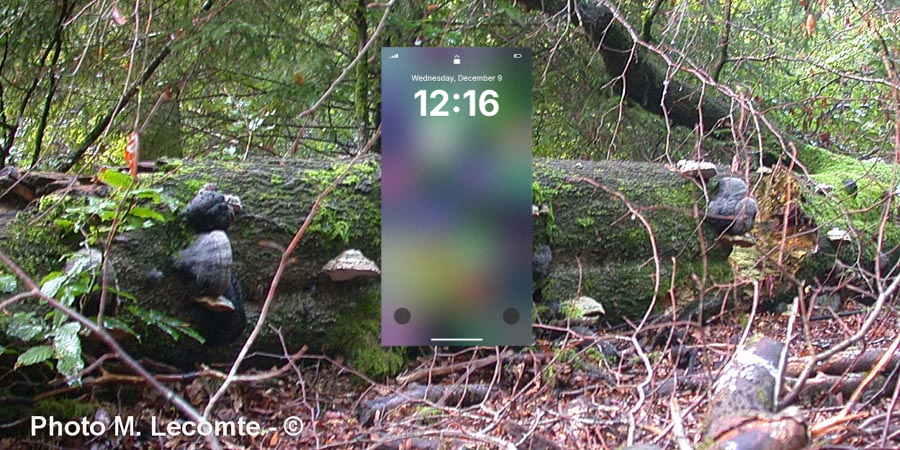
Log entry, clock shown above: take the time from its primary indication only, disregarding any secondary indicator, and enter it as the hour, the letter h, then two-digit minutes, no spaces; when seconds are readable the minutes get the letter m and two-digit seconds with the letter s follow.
12h16
